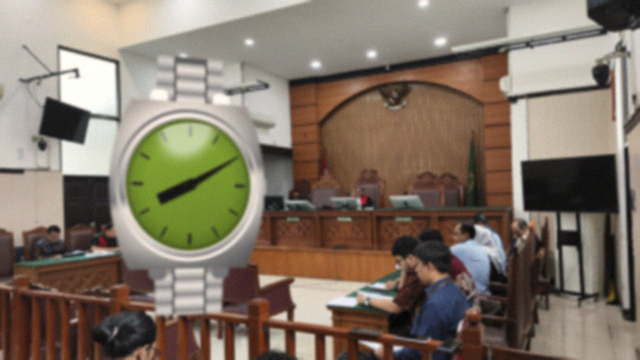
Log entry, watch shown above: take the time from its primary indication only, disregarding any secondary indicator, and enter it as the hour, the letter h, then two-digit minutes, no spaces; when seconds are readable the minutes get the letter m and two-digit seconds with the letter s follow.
8h10
